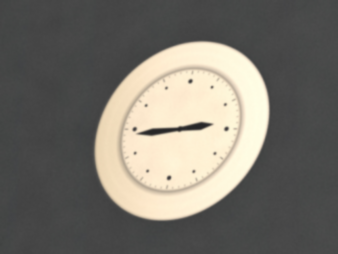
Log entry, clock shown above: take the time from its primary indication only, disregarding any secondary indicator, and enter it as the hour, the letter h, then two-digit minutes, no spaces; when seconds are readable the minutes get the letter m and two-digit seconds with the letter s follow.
2h44
